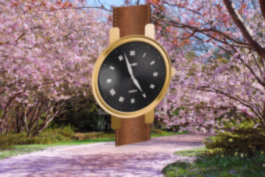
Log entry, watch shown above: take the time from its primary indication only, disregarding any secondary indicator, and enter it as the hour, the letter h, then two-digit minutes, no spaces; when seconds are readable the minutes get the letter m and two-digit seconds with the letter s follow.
4h57
